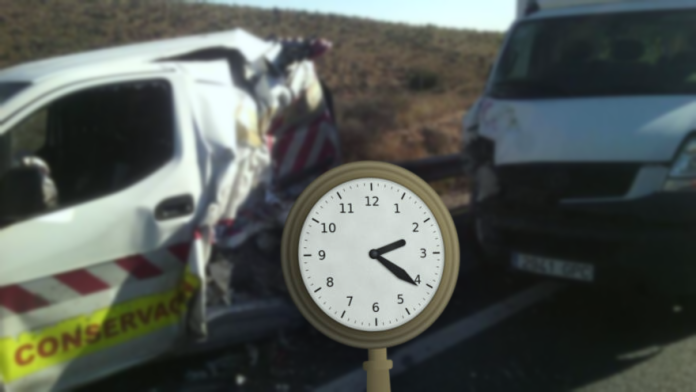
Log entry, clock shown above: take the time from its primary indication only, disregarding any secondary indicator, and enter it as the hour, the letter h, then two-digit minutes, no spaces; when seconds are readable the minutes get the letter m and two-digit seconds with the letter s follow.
2h21
